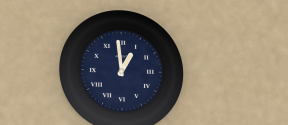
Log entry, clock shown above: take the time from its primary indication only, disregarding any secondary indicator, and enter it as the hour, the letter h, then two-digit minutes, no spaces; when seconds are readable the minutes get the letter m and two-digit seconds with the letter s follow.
12h59
